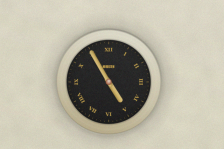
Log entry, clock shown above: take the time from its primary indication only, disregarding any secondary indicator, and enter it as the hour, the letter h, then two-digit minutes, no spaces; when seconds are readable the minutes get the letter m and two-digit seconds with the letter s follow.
4h55
